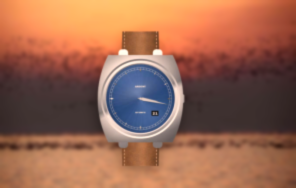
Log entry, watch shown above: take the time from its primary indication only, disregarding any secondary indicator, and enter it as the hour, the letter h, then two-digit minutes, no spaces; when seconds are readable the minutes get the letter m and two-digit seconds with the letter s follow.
3h17
